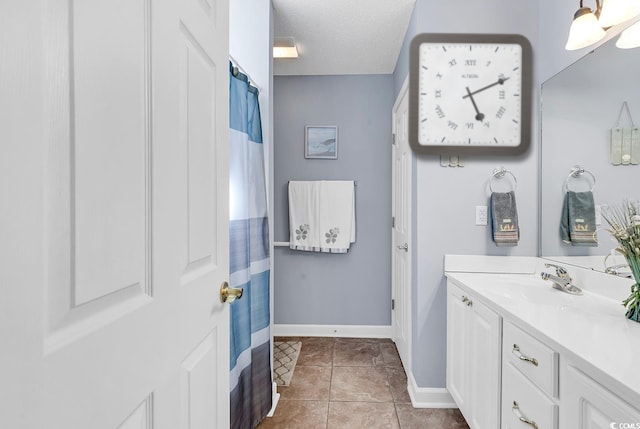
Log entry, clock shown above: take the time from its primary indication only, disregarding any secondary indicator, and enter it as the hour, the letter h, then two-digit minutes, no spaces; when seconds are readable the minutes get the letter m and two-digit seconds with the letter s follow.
5h11
